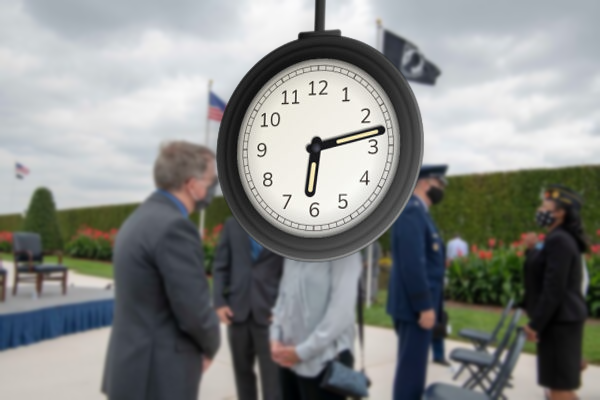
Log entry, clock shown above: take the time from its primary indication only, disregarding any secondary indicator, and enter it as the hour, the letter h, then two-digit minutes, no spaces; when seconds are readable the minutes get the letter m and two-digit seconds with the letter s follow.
6h13
